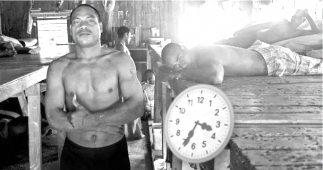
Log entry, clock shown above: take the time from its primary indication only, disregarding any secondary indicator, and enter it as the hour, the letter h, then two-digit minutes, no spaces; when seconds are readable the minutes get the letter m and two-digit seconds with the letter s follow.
3h34
